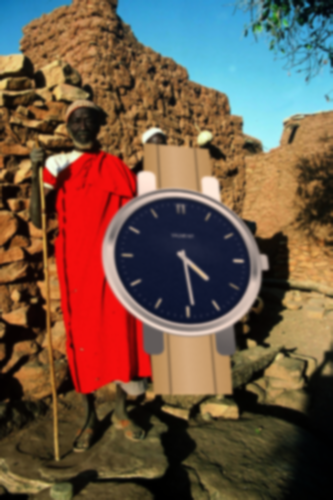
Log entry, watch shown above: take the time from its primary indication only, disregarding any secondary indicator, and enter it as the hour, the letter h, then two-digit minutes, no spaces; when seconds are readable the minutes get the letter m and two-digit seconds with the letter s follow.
4h29
